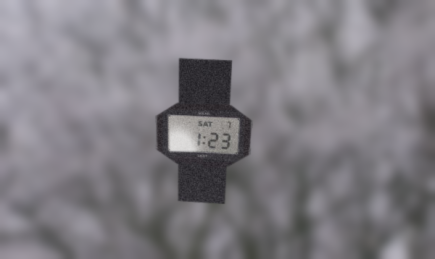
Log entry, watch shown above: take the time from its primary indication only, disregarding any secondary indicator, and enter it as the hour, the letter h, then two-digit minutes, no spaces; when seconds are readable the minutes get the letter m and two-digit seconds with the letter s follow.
1h23
